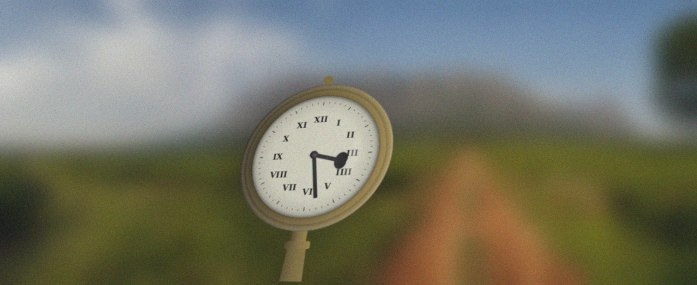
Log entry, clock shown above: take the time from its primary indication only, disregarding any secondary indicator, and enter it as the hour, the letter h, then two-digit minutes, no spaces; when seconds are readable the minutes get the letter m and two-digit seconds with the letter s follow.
3h28
